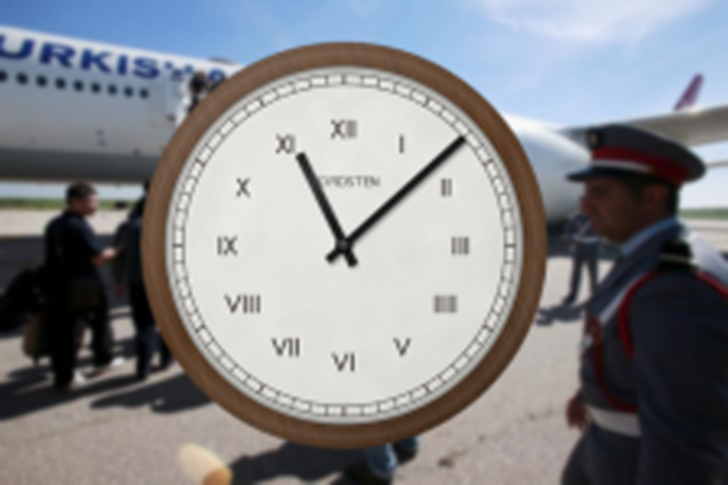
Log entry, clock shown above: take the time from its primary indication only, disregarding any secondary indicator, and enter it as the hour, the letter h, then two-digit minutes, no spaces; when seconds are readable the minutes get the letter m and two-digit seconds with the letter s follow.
11h08
